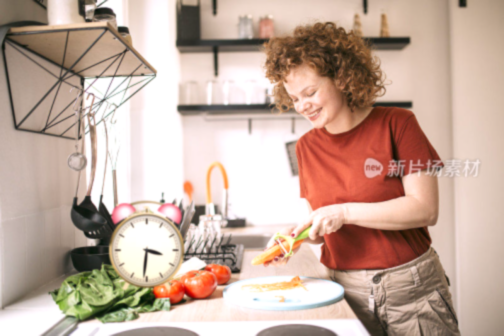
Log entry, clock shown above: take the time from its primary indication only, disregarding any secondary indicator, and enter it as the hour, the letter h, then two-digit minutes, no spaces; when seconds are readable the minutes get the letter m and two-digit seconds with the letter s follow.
3h31
